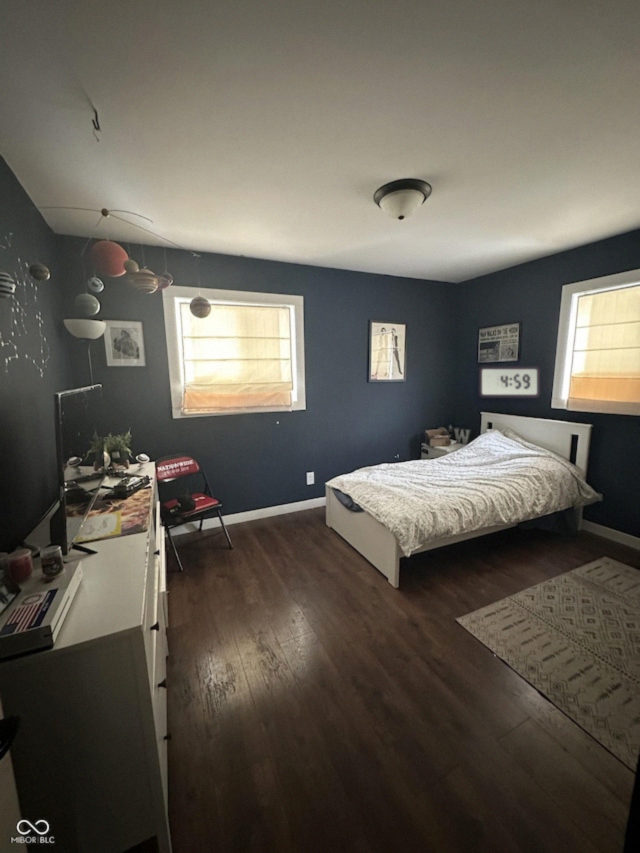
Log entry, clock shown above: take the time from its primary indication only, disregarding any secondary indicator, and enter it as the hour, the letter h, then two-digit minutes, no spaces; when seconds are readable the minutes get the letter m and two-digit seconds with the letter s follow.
4h59
